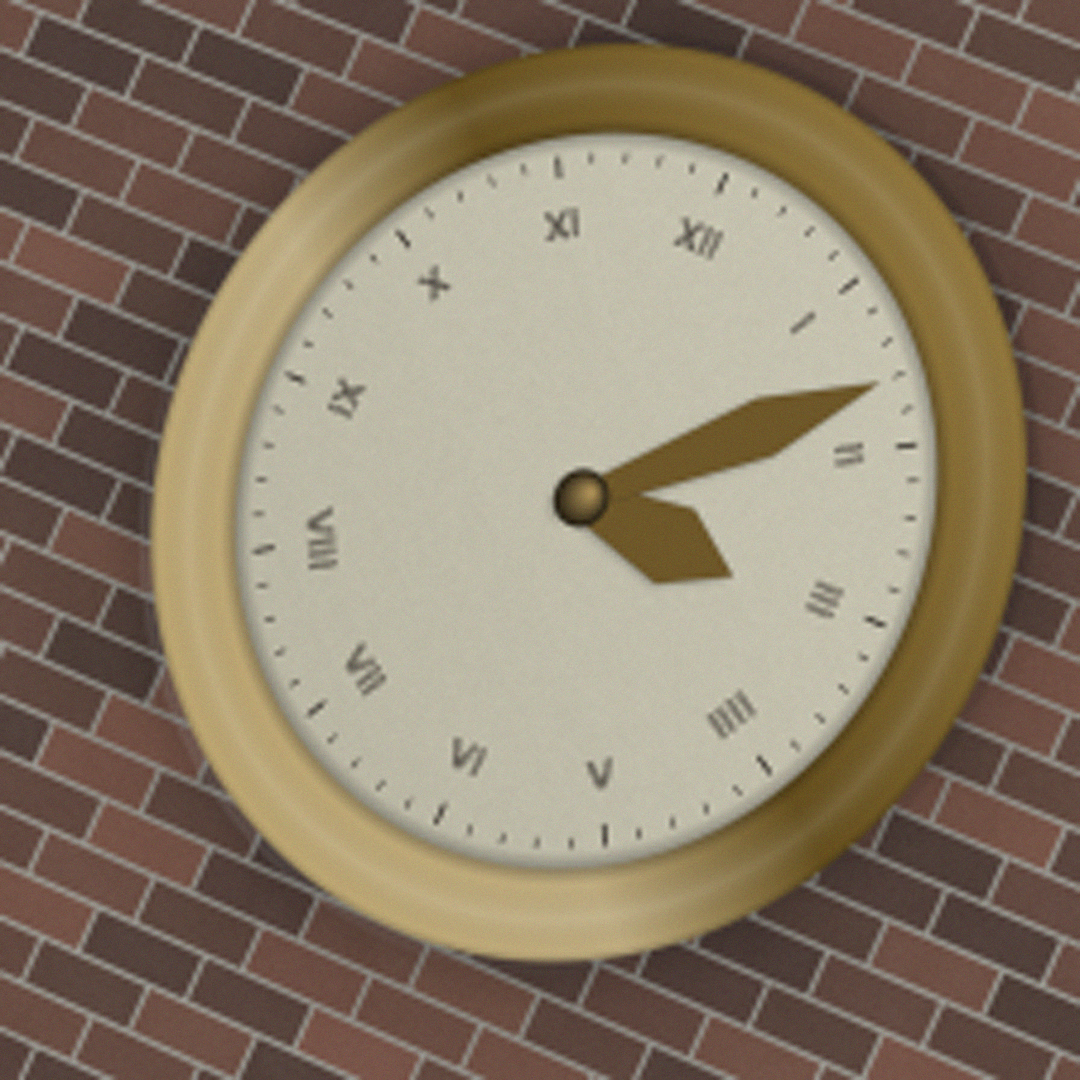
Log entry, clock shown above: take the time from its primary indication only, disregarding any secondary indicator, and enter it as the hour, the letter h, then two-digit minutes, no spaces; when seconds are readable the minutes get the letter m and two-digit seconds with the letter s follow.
3h08
